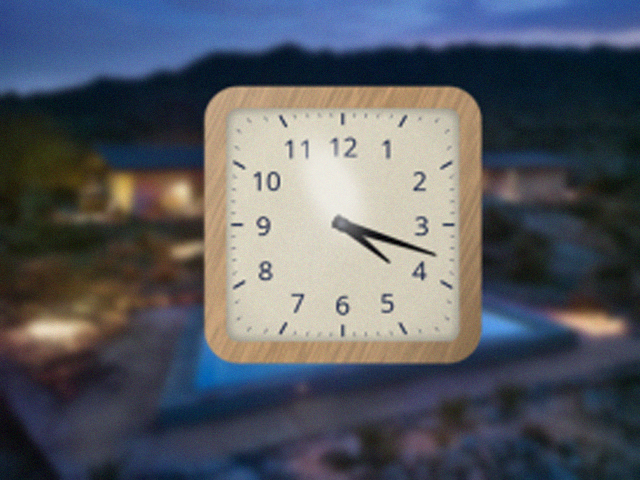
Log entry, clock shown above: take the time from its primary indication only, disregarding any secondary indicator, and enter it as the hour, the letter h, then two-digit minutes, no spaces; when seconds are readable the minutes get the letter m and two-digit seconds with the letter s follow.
4h18
